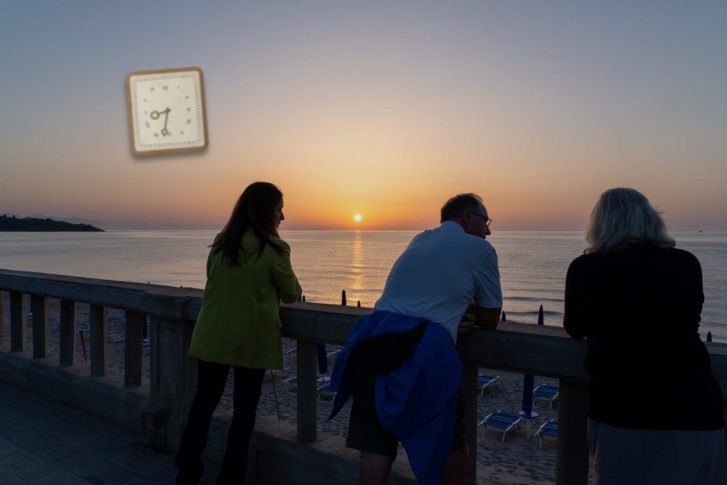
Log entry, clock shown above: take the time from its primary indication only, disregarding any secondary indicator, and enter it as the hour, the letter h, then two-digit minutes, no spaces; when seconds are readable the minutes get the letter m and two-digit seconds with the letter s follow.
8h32
